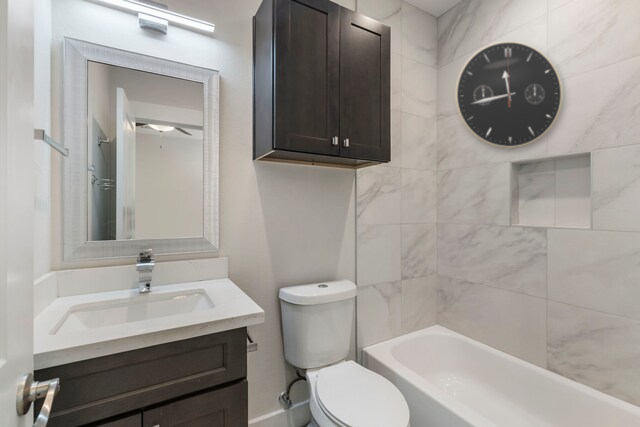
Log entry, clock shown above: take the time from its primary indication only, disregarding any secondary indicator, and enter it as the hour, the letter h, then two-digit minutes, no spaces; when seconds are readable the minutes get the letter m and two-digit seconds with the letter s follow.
11h43
